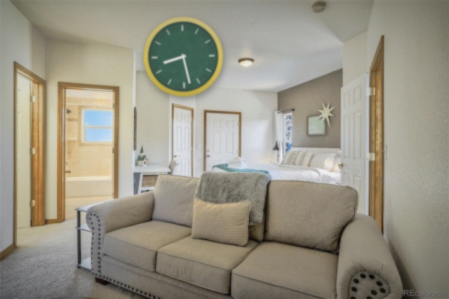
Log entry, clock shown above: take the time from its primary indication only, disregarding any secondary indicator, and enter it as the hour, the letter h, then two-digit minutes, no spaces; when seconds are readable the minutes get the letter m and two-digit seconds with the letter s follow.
8h28
